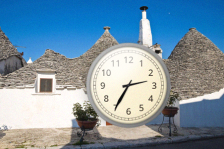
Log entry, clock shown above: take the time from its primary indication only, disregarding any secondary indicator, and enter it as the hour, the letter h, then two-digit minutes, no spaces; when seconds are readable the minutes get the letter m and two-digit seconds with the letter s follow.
2h35
